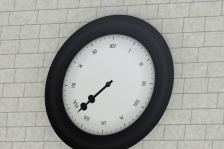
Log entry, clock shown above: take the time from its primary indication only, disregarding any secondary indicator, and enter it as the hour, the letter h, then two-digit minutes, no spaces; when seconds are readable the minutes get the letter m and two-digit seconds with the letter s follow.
7h38
